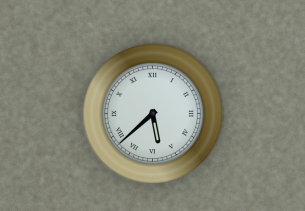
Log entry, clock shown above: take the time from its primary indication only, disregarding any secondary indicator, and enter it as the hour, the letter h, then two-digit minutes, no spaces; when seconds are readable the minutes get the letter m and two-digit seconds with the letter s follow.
5h38
